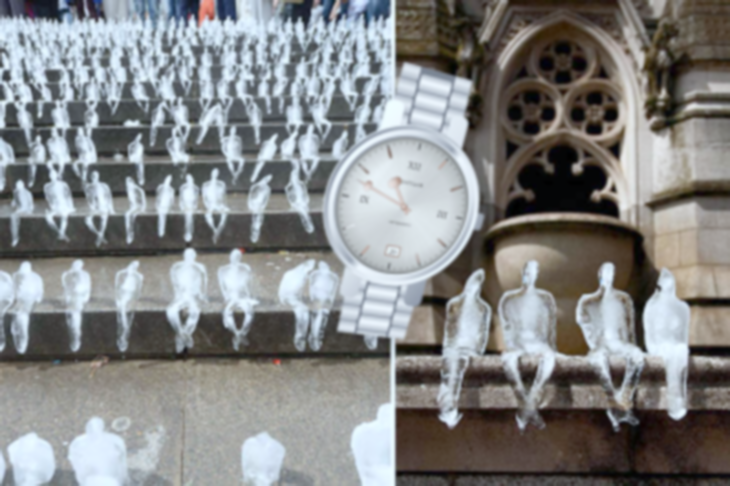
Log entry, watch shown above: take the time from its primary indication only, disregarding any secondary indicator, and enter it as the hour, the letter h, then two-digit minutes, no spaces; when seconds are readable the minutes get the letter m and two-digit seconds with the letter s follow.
10h48
